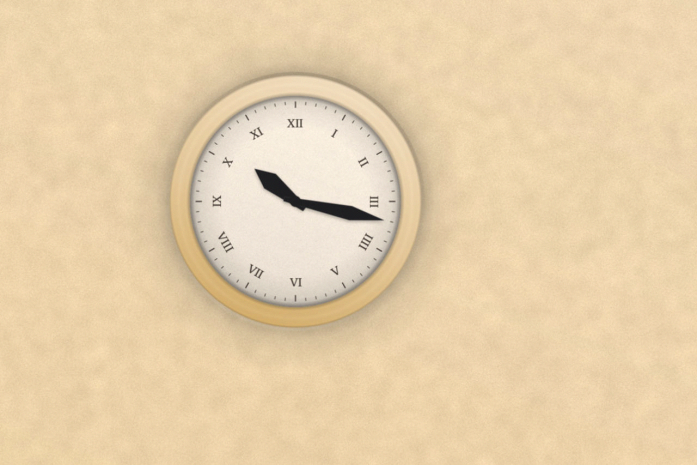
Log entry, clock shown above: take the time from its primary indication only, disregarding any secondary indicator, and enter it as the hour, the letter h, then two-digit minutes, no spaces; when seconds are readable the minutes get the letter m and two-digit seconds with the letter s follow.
10h17
